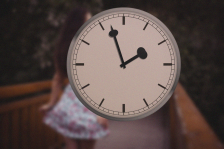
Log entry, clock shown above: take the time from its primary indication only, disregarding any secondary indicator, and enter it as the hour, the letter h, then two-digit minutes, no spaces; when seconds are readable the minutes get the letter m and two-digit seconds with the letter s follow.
1h57
